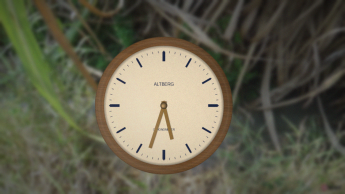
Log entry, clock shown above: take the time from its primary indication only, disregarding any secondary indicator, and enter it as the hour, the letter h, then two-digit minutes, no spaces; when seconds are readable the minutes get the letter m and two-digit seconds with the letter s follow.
5h33
